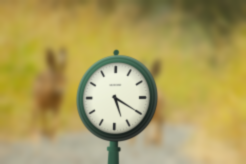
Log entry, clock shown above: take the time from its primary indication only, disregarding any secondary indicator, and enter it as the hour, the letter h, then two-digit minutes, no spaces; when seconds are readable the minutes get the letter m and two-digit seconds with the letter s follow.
5h20
